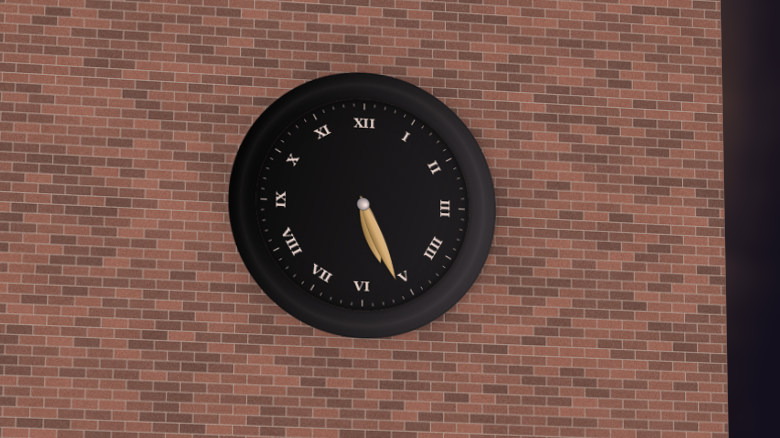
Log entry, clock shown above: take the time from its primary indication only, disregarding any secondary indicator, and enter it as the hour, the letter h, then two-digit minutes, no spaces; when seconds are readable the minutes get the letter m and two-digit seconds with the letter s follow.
5h26
